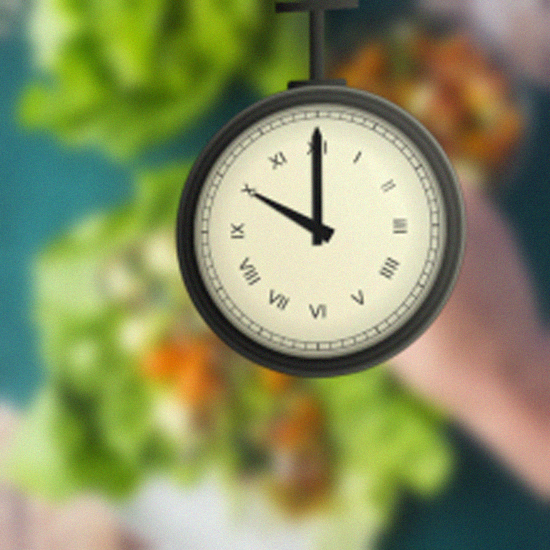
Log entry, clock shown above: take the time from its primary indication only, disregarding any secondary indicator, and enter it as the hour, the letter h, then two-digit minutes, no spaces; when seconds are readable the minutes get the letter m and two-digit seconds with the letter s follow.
10h00
